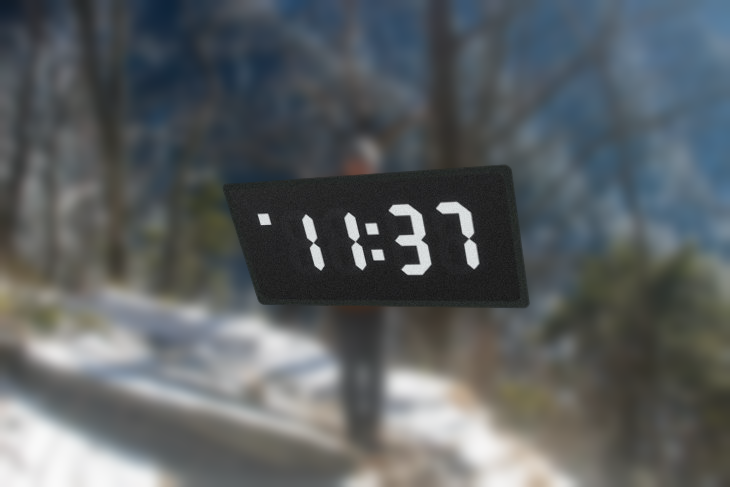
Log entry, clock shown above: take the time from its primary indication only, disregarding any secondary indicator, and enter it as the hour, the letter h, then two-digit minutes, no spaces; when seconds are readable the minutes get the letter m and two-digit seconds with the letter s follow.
11h37
